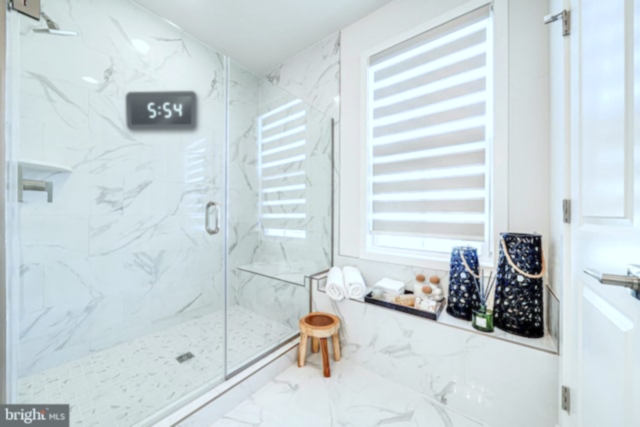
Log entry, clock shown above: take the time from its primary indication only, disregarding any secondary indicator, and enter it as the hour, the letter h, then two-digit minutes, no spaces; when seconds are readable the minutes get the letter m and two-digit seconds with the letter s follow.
5h54
